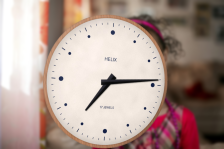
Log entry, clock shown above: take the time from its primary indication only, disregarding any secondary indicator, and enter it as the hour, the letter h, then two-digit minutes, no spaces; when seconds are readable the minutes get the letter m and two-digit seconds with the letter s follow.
7h14
